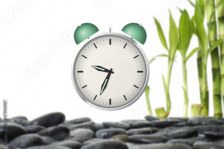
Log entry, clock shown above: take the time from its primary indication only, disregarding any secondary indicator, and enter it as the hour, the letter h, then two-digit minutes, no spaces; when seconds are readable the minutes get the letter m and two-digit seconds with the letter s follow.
9h34
